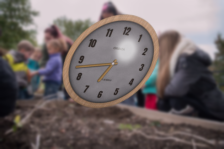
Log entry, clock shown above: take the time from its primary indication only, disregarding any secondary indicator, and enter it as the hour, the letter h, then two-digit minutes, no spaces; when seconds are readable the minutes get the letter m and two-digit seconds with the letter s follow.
6h43
